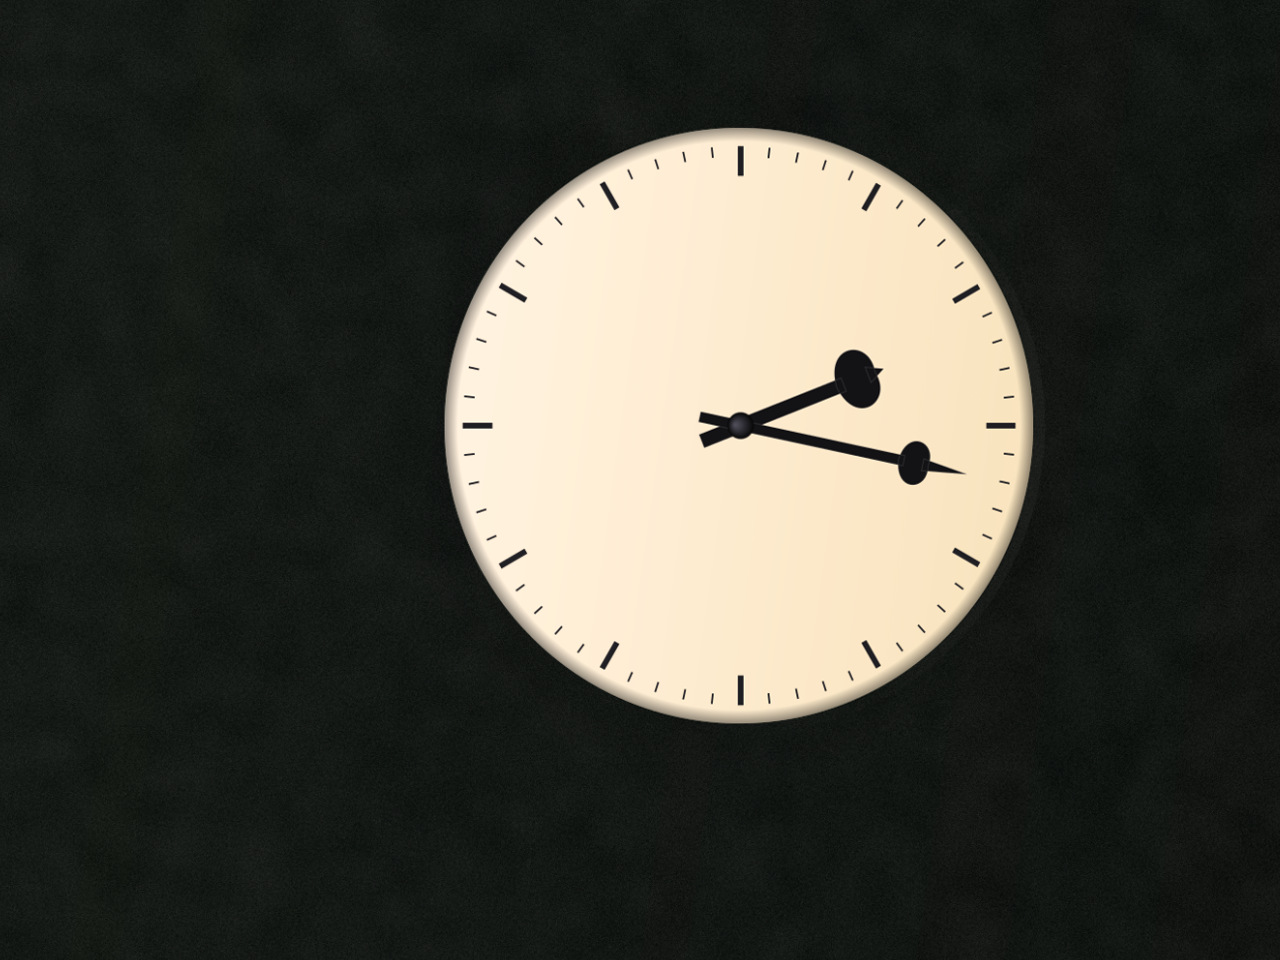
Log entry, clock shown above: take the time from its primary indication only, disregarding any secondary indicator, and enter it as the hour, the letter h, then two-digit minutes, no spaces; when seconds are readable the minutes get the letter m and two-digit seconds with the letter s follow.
2h17
